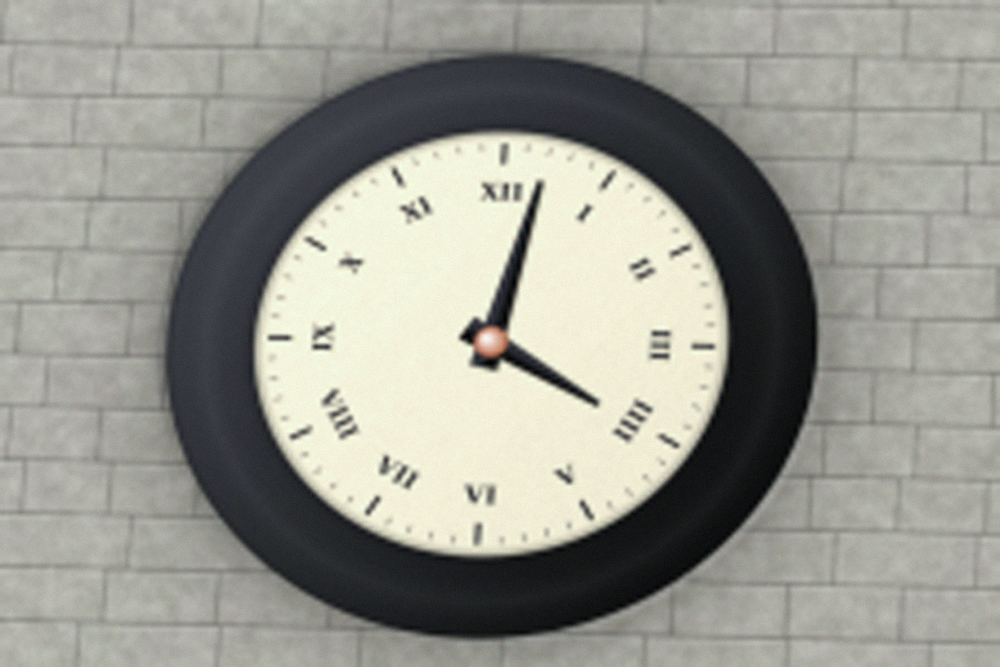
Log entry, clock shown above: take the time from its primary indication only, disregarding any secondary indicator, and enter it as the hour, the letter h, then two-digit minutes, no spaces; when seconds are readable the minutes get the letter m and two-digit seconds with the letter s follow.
4h02
